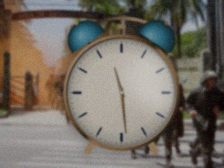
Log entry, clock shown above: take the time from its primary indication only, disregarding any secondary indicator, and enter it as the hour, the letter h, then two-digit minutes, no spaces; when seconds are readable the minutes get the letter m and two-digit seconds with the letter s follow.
11h29
